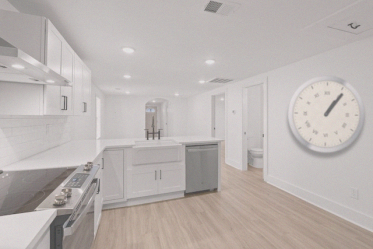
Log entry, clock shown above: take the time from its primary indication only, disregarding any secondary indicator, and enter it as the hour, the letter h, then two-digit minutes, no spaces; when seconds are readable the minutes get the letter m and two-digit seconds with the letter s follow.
1h06
